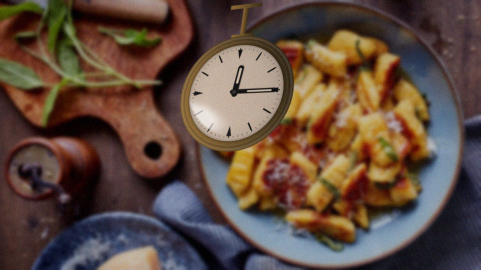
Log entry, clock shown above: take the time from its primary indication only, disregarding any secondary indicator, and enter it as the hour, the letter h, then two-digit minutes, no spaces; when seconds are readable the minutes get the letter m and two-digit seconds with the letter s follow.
12h15
